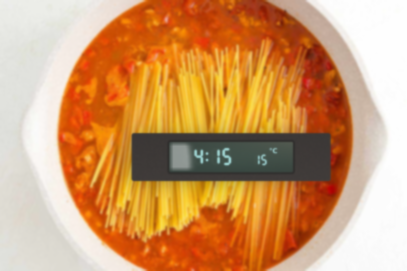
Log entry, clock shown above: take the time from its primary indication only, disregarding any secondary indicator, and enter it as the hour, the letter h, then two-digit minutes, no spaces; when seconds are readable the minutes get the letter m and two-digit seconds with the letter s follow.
4h15
